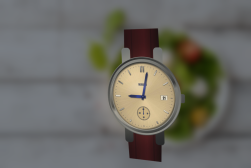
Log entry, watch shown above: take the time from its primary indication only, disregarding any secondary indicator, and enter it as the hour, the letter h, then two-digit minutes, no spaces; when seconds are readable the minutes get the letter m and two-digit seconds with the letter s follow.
9h02
